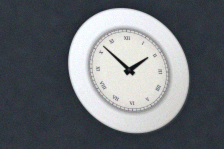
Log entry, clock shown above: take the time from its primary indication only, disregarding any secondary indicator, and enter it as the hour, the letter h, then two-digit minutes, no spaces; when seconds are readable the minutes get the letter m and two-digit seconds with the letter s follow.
1h52
